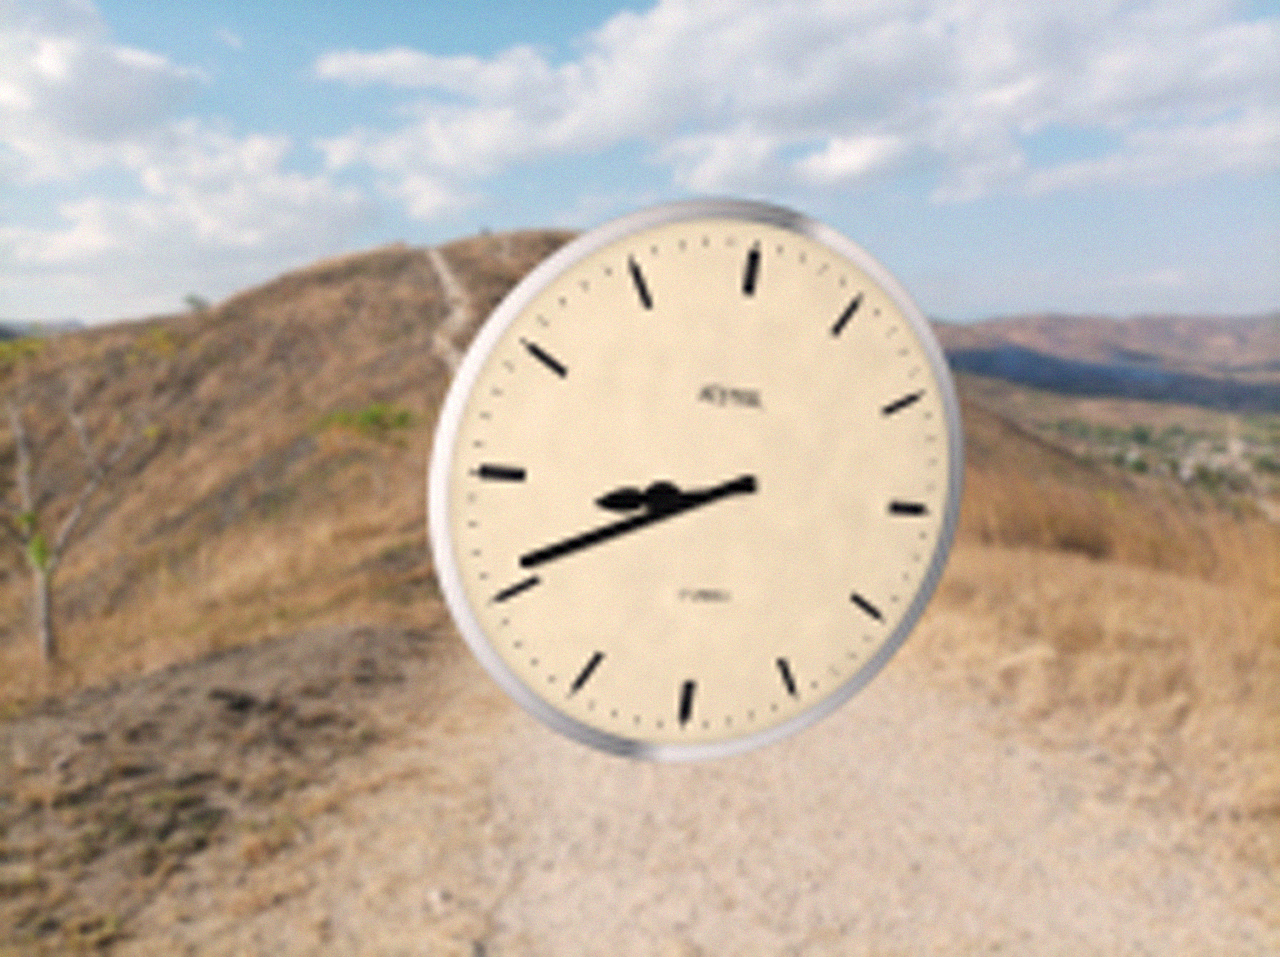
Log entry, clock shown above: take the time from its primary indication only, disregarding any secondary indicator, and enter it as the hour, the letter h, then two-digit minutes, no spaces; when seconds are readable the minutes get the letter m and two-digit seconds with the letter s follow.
8h41
